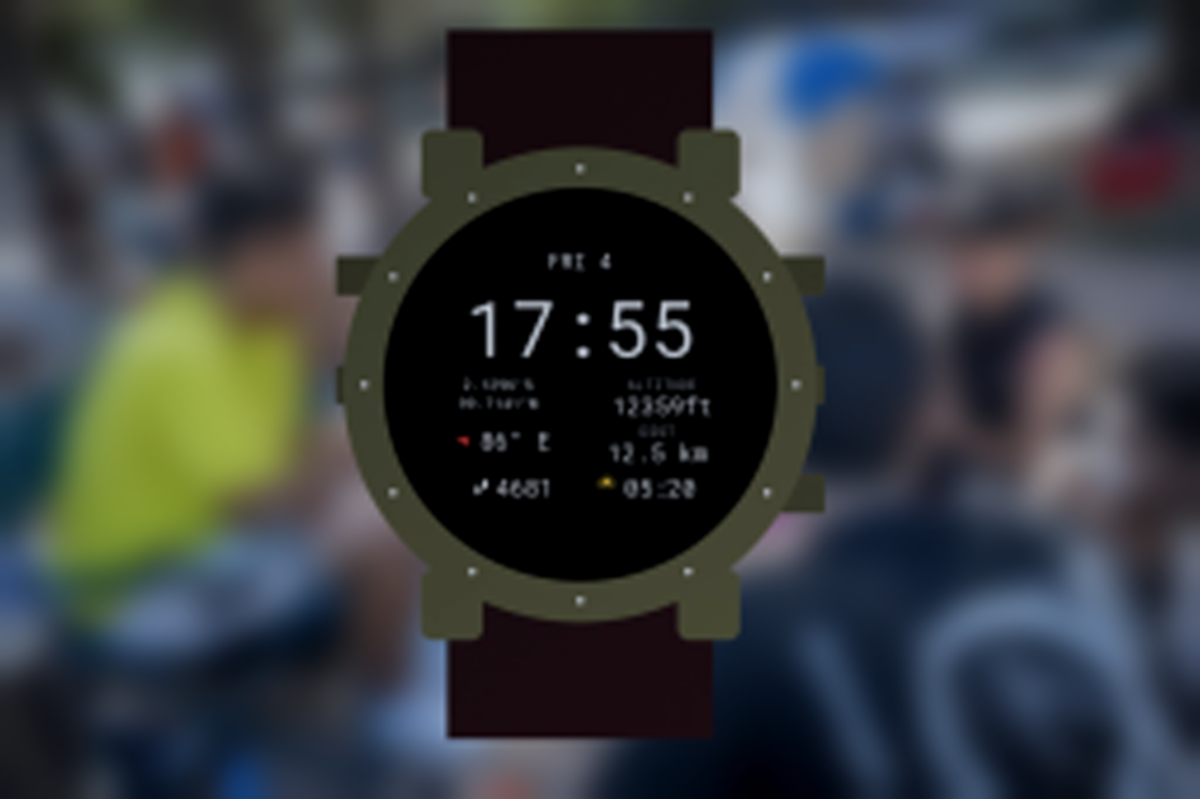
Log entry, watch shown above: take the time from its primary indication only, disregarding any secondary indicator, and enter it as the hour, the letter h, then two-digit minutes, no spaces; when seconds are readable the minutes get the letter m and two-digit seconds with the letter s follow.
17h55
